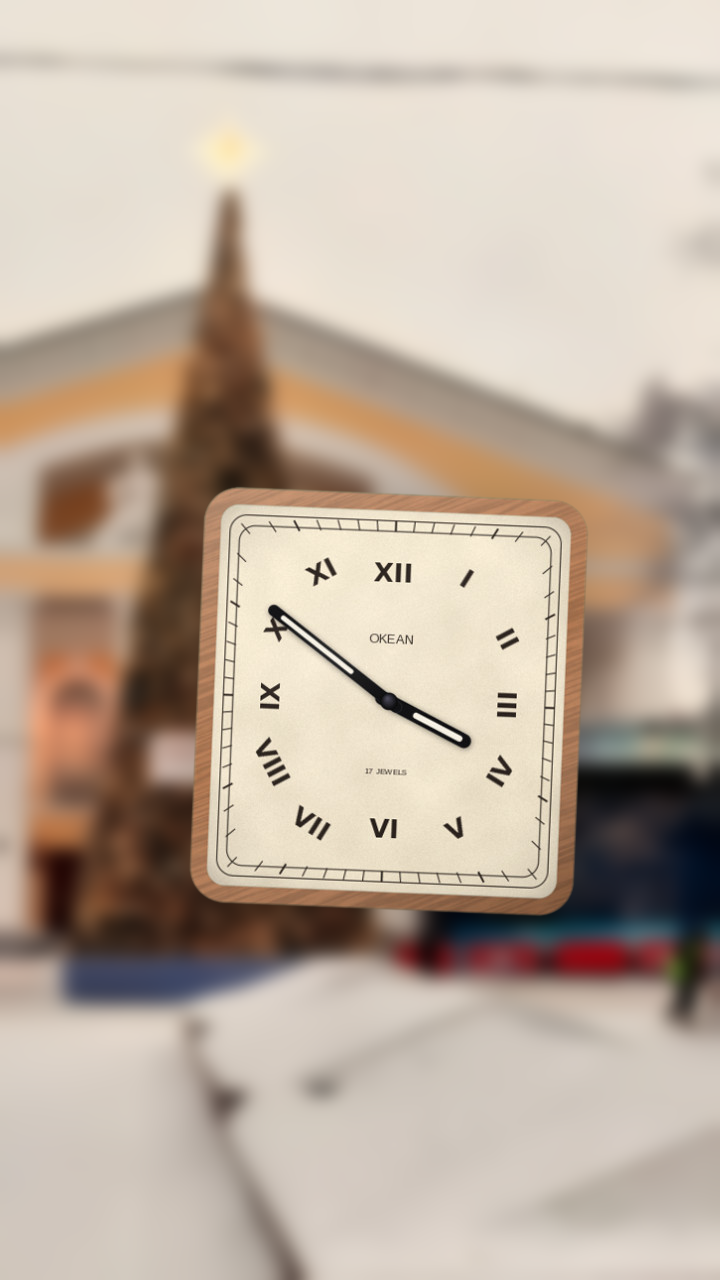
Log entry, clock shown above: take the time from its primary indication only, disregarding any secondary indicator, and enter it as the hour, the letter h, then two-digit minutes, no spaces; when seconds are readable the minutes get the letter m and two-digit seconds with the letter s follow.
3h51
